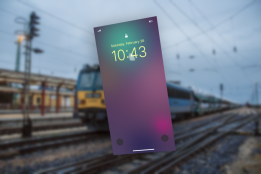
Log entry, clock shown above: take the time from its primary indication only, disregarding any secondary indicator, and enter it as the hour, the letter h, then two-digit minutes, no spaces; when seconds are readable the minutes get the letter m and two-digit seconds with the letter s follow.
10h43
